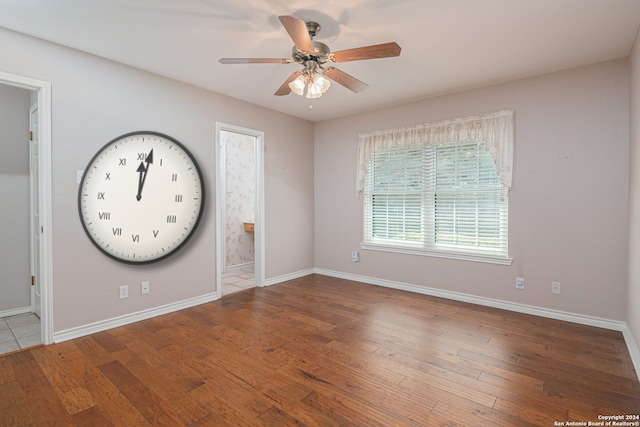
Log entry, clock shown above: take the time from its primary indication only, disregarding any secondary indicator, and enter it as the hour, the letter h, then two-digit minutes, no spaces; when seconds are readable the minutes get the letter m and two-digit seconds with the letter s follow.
12h02
